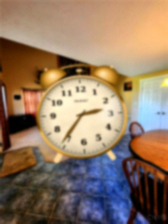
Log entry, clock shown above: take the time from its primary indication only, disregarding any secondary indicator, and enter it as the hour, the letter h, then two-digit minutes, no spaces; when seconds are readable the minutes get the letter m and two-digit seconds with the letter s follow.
2h36
